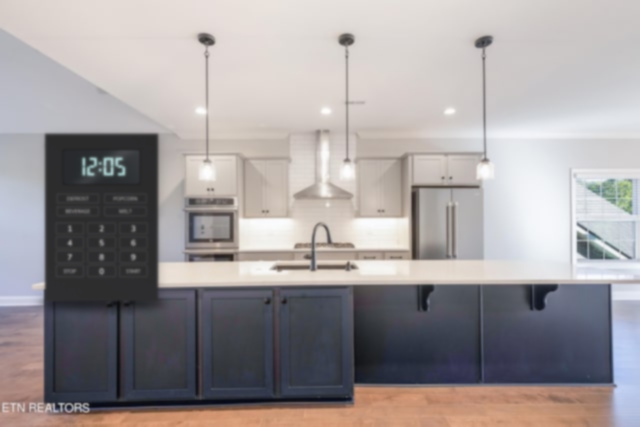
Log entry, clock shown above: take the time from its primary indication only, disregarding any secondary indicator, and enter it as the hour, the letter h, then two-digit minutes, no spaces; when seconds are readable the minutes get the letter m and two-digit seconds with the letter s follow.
12h05
